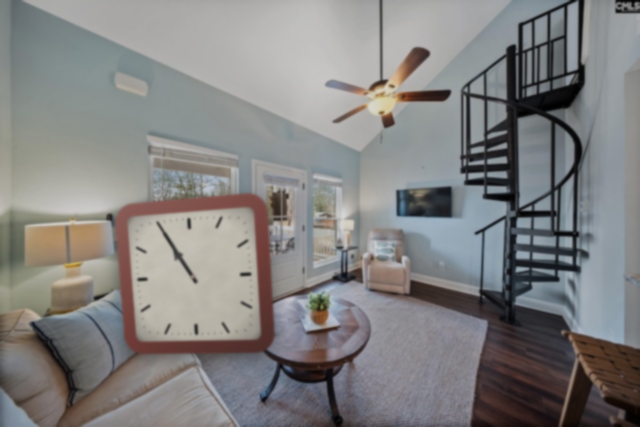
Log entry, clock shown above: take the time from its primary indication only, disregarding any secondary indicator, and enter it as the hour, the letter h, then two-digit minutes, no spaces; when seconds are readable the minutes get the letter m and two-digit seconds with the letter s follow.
10h55
